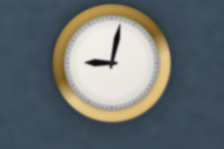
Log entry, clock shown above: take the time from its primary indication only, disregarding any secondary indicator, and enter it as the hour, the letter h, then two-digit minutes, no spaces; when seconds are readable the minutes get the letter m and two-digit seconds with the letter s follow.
9h02
